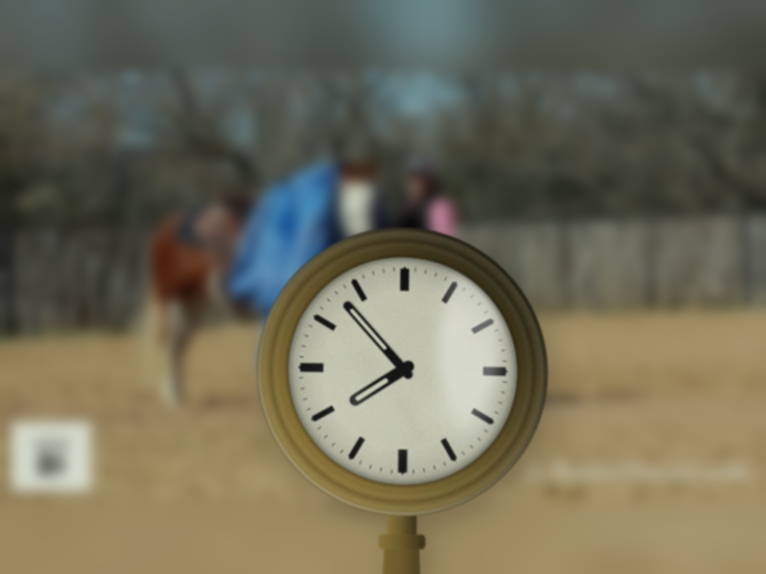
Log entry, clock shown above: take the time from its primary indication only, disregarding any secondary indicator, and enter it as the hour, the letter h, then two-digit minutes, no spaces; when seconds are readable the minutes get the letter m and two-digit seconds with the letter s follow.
7h53
